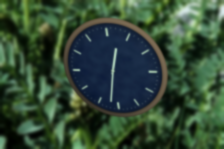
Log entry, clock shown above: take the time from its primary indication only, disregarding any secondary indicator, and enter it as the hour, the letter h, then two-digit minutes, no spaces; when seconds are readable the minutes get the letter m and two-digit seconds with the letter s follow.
12h32
